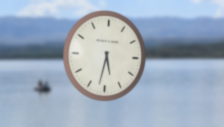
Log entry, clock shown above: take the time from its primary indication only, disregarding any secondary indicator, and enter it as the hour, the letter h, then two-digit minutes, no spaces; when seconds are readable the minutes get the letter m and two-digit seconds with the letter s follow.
5h32
